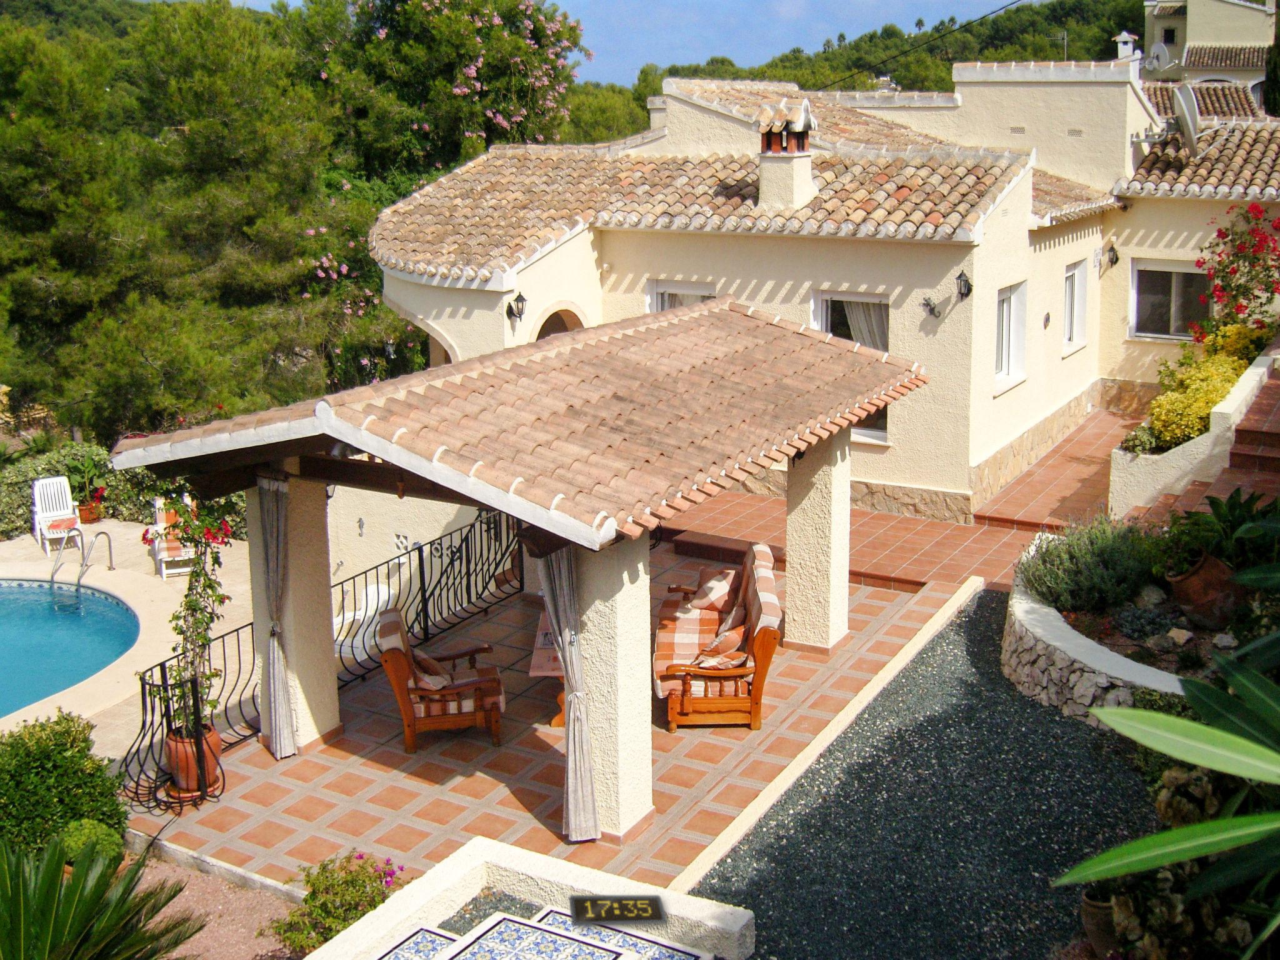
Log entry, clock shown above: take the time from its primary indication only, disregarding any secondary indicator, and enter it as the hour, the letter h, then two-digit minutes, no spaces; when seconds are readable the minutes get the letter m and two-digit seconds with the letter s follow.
17h35
